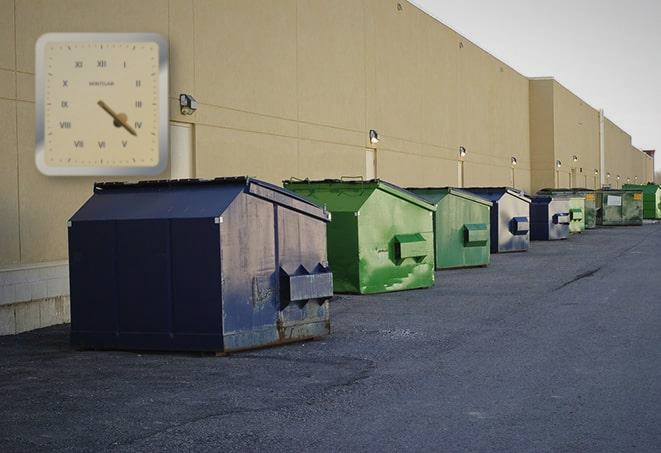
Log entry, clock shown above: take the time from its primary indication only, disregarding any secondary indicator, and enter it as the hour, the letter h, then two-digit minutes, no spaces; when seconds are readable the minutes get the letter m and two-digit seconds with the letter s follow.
4h22
